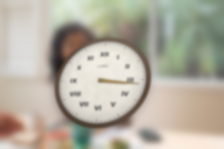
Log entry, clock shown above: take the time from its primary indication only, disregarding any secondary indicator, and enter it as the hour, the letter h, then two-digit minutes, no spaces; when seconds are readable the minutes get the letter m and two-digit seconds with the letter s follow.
3h16
